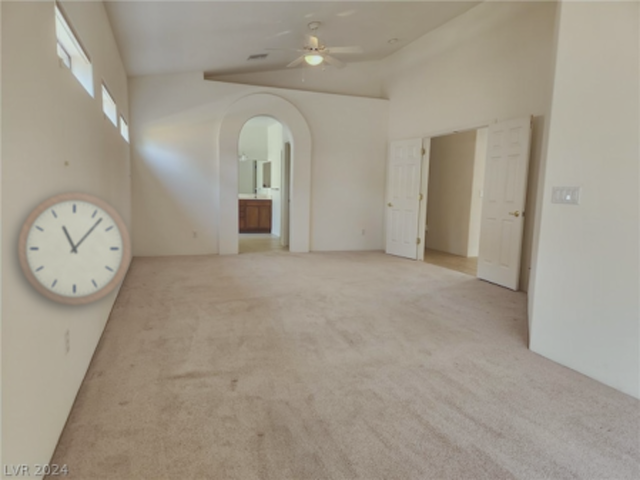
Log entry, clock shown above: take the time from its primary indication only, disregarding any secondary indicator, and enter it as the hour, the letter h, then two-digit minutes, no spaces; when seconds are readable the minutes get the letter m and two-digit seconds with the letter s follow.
11h07
